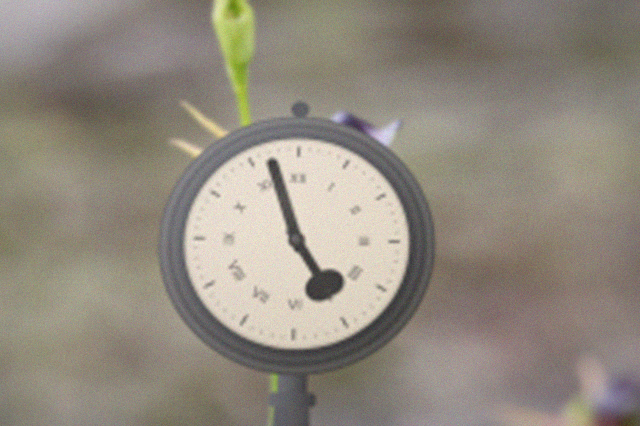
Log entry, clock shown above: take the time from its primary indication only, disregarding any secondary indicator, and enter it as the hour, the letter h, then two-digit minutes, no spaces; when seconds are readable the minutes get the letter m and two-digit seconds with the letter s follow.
4h57
